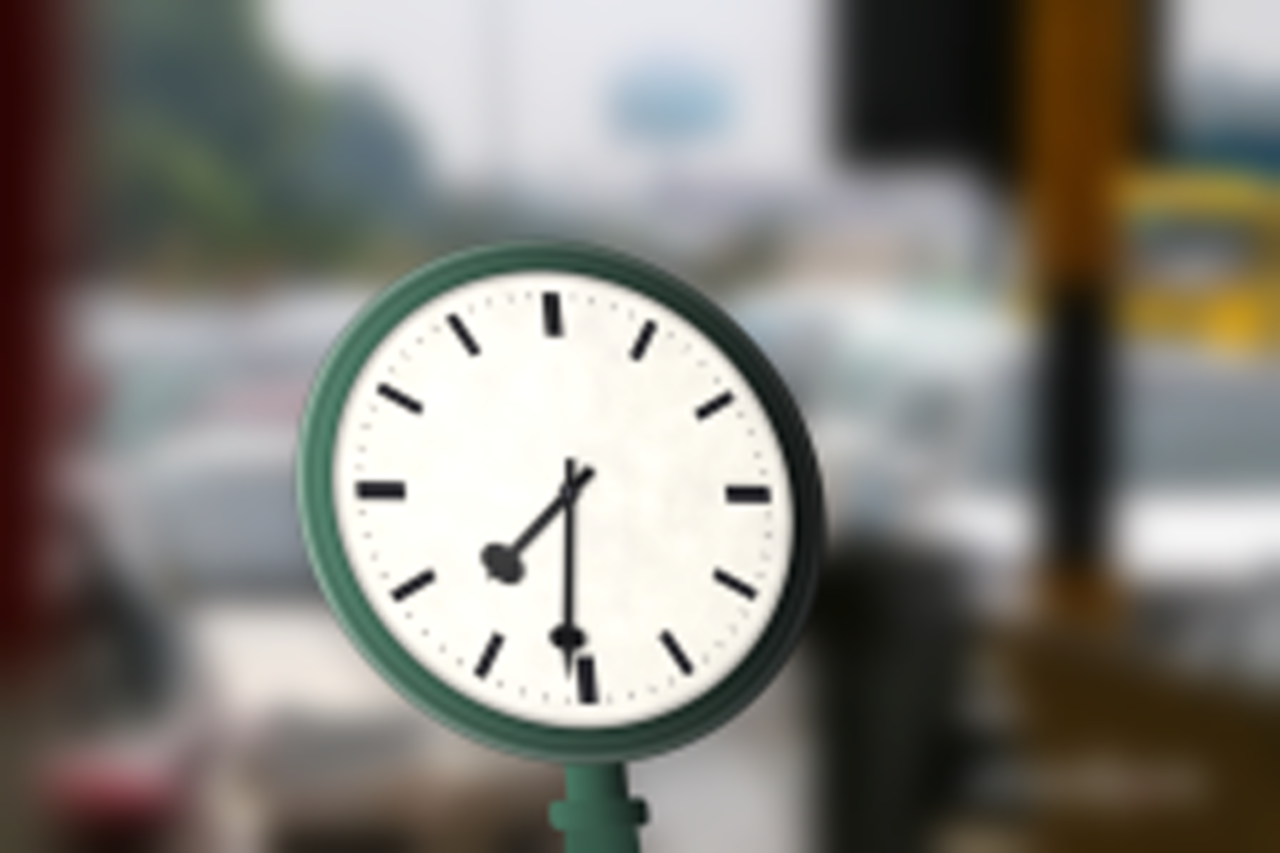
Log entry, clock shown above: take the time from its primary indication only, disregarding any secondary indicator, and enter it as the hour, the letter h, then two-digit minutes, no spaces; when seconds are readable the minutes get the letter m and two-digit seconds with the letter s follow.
7h31
